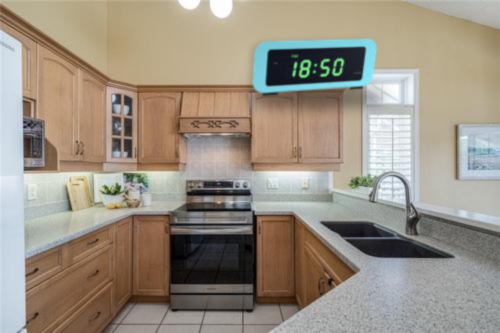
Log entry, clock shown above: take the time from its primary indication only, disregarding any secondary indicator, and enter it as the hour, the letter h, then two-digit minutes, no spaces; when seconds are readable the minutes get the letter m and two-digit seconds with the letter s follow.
18h50
